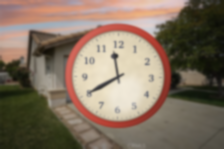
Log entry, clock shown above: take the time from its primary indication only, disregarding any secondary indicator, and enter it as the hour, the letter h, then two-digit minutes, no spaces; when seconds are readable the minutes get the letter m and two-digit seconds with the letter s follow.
11h40
